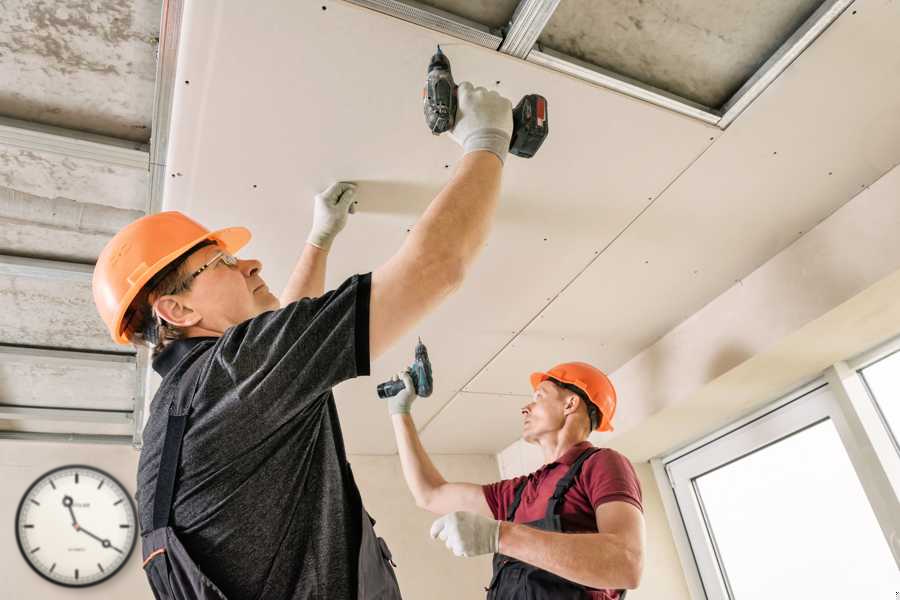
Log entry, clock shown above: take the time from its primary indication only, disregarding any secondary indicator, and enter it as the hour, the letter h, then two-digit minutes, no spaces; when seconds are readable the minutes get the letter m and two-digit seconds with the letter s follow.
11h20
